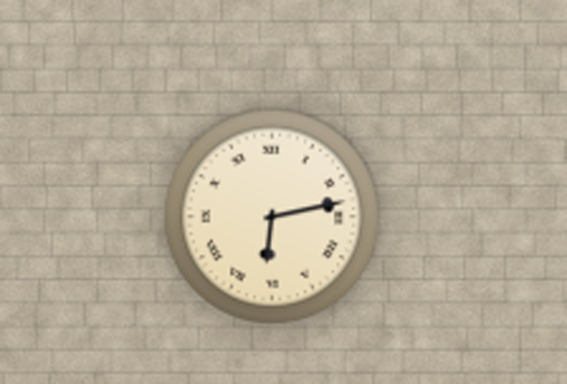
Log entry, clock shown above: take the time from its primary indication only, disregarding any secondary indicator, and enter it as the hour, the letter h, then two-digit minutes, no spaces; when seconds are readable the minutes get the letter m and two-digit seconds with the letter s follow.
6h13
